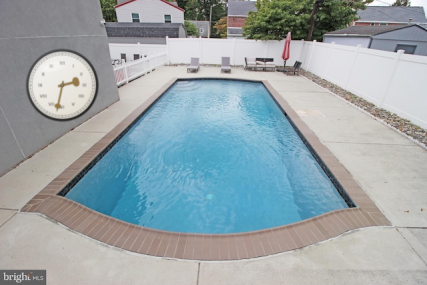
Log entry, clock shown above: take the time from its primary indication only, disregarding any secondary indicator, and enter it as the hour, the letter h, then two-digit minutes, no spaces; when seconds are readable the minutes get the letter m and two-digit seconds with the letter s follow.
2h32
